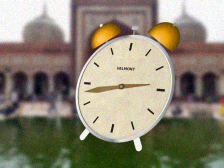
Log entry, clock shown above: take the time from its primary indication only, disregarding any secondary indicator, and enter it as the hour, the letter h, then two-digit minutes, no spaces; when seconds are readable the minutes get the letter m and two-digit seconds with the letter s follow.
2h43
